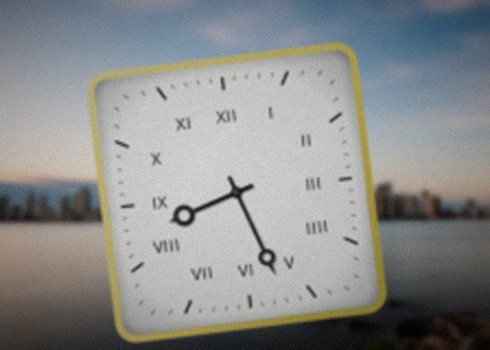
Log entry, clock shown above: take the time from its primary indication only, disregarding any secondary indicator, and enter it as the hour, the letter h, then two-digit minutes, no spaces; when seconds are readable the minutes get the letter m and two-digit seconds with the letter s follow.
8h27
